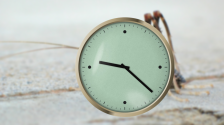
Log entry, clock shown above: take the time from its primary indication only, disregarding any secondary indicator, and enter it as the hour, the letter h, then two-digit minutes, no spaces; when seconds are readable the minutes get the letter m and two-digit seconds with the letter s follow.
9h22
